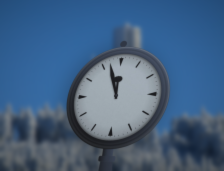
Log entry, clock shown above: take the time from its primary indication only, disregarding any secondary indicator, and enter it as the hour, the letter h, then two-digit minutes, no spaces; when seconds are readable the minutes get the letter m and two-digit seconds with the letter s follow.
11h57
